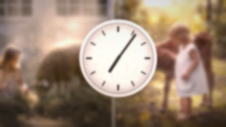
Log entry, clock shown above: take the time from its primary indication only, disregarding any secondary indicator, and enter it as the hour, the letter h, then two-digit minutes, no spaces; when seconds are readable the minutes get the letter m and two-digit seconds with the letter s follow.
7h06
